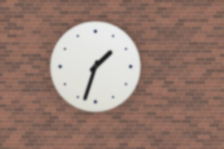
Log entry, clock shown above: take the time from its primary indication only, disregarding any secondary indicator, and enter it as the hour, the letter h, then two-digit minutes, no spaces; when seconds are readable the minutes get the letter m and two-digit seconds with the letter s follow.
1h33
